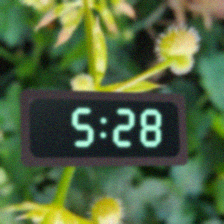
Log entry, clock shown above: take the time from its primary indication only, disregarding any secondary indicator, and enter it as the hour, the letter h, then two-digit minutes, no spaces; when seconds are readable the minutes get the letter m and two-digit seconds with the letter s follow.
5h28
